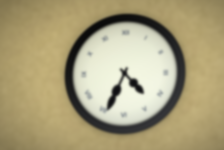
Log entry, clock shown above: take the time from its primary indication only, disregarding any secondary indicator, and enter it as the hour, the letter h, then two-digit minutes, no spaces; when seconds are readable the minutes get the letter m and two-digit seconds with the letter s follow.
4h34
